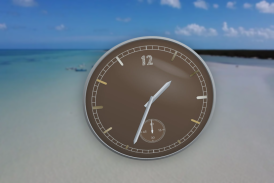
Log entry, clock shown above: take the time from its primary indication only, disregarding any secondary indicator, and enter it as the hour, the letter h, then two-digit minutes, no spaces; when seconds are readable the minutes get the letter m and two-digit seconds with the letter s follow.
1h34
